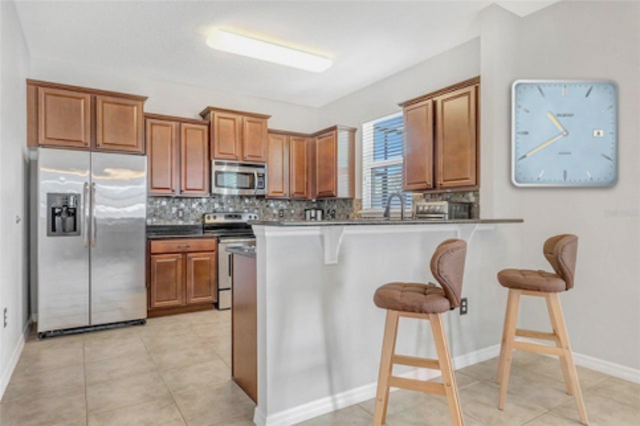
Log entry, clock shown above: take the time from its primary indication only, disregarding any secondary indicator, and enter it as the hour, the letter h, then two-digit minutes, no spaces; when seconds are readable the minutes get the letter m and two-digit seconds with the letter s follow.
10h40
